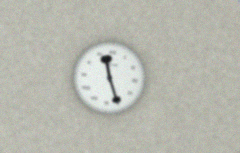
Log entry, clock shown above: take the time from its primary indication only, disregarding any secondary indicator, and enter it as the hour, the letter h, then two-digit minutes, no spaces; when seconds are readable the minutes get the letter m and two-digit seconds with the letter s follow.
11h26
